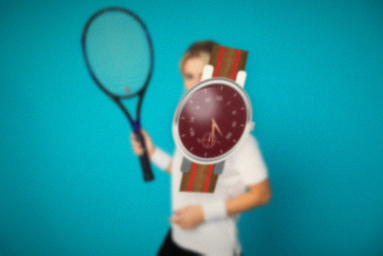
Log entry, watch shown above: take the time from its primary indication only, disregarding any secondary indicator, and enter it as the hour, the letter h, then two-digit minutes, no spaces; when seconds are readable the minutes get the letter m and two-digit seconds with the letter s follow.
4h28
